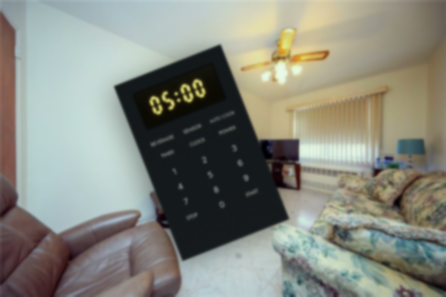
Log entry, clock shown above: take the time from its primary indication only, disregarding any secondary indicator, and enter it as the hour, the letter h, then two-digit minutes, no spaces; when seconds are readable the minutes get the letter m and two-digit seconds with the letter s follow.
5h00
